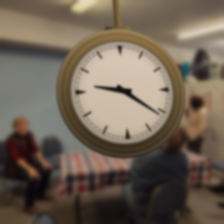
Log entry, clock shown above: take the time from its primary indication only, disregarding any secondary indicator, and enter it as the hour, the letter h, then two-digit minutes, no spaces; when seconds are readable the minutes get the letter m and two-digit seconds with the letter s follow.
9h21
